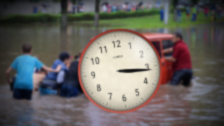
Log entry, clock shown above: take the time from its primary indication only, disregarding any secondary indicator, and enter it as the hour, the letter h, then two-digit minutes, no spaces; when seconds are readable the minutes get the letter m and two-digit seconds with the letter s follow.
3h16
